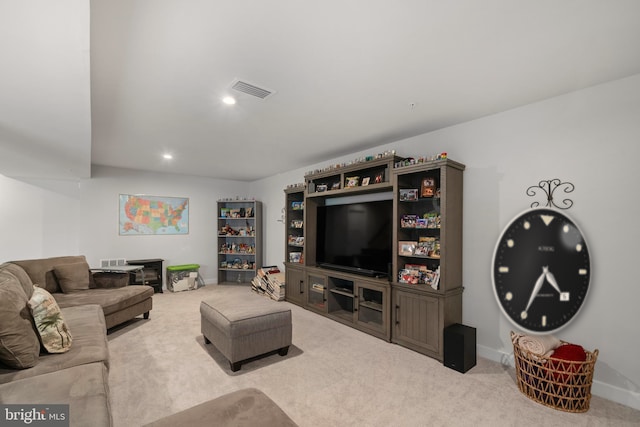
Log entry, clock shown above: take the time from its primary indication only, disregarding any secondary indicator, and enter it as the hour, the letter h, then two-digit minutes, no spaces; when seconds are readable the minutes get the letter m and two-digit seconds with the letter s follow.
4h35
